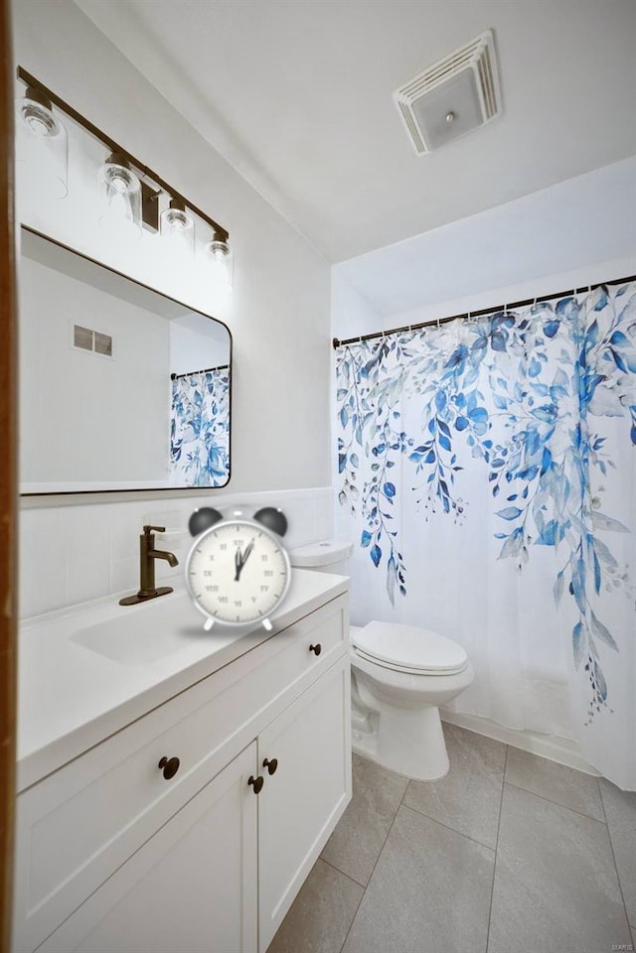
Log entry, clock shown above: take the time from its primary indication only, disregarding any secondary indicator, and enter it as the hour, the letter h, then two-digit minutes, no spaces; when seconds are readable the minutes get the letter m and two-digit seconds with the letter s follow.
12h04
